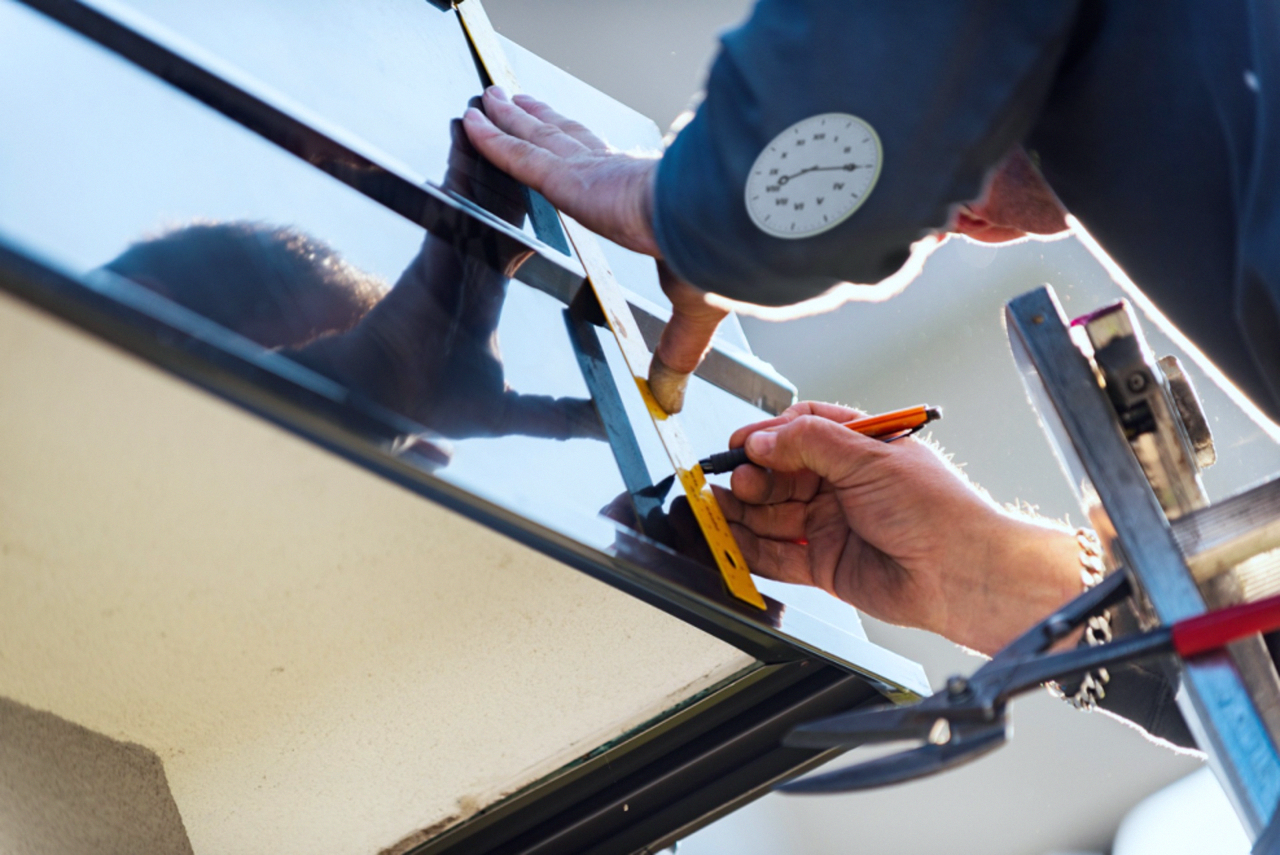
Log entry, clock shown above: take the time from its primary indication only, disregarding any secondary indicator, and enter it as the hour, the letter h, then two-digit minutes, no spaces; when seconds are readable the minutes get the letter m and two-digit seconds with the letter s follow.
8h15
